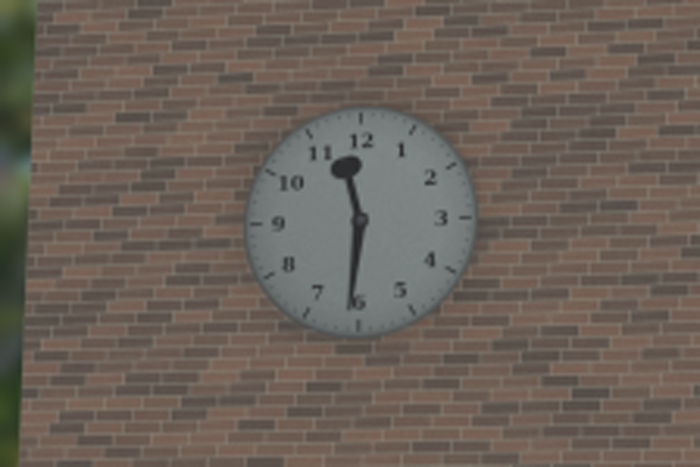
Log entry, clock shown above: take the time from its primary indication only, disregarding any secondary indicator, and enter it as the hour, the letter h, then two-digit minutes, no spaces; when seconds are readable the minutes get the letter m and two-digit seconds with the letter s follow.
11h31
